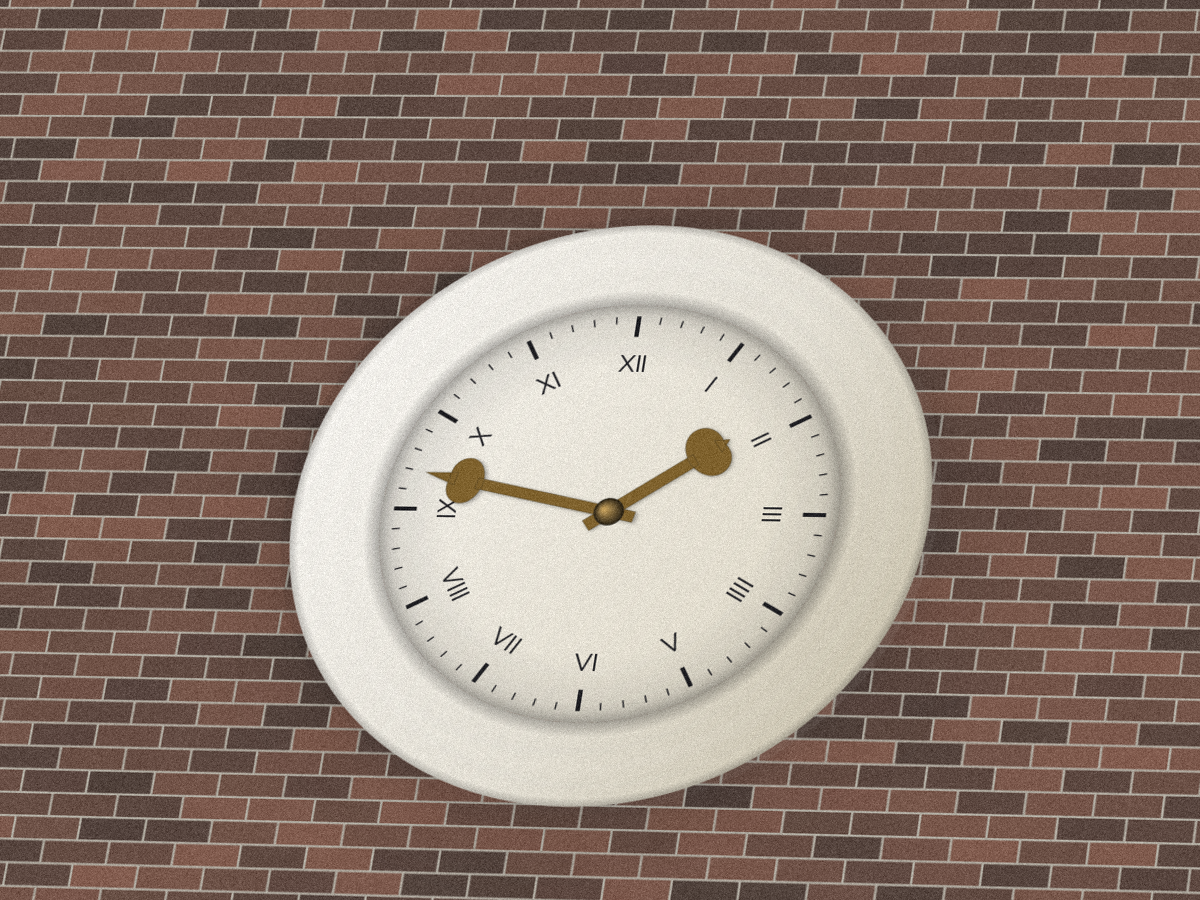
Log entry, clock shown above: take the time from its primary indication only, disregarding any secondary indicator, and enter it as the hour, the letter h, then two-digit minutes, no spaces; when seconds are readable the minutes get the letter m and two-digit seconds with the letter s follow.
1h47
